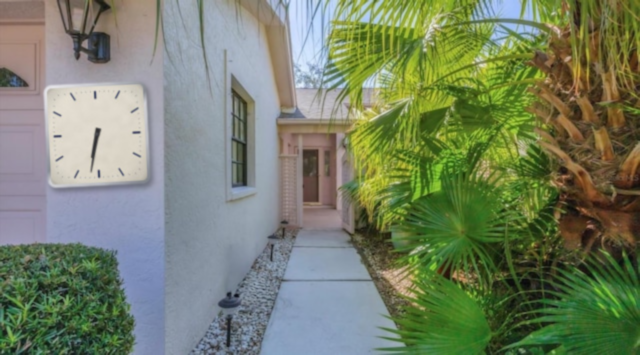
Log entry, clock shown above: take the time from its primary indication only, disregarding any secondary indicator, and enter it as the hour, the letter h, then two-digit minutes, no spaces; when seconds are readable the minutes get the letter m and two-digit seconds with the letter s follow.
6h32
